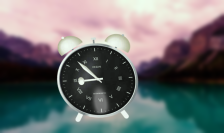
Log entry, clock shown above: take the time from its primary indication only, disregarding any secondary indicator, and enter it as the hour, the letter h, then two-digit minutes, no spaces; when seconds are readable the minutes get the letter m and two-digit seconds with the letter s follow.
8h53
